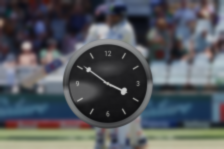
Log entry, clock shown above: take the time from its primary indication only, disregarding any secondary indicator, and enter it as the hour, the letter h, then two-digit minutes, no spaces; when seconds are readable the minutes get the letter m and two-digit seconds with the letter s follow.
3h51
